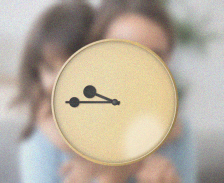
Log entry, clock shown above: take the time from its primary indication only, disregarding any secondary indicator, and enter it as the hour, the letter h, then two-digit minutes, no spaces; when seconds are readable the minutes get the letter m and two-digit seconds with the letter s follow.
9h45
